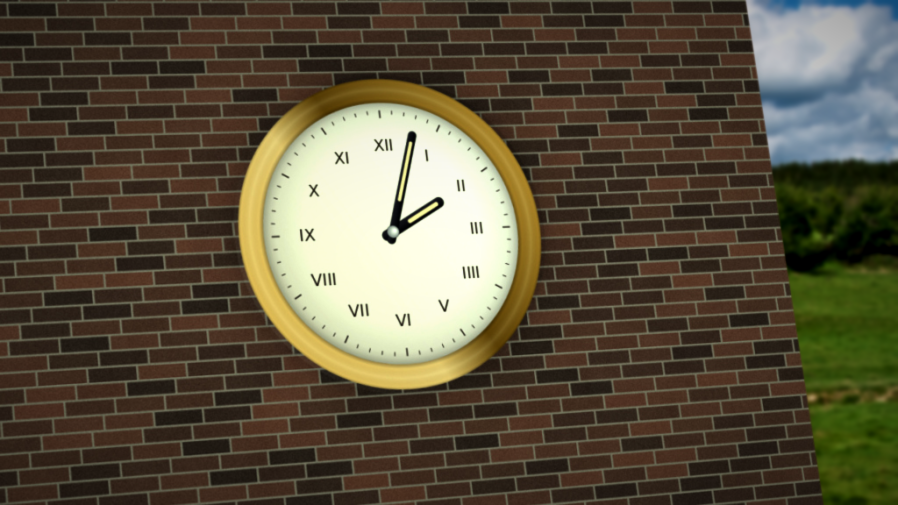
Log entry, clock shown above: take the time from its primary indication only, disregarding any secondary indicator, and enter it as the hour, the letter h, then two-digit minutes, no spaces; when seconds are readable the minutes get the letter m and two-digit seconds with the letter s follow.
2h03
